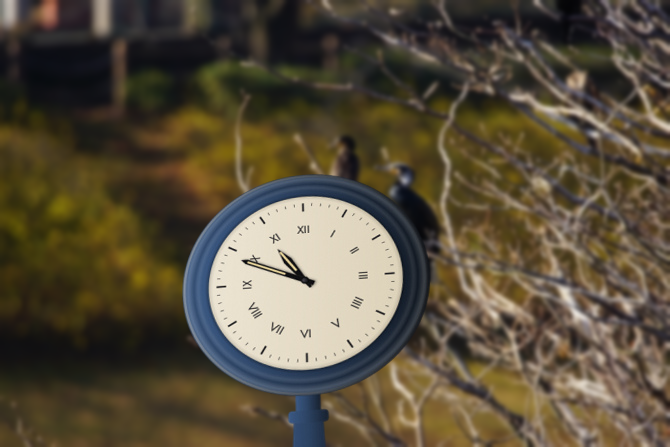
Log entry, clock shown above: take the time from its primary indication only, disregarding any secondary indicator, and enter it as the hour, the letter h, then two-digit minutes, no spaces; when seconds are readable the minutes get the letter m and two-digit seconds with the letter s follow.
10h49
